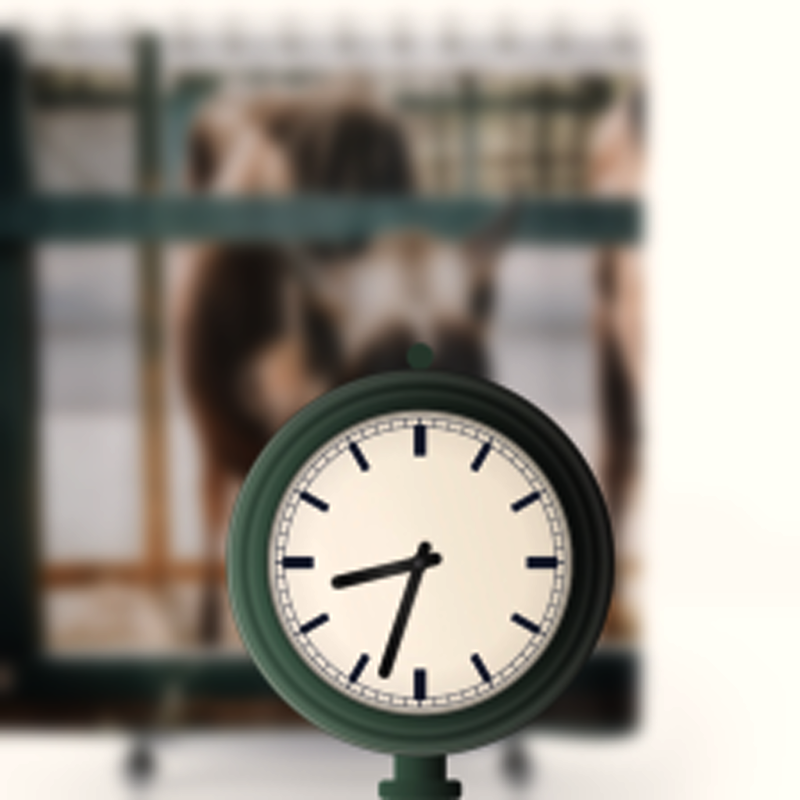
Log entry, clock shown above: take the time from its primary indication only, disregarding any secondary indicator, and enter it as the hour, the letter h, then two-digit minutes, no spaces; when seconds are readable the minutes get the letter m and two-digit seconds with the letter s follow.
8h33
